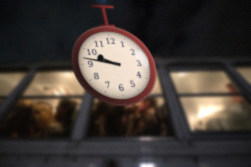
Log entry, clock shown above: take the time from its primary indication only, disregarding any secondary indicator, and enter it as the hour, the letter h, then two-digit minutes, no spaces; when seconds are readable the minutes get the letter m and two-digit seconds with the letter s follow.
9h47
